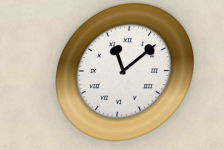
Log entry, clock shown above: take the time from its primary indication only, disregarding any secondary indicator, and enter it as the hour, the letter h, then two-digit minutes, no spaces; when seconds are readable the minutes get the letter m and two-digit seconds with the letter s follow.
11h08
